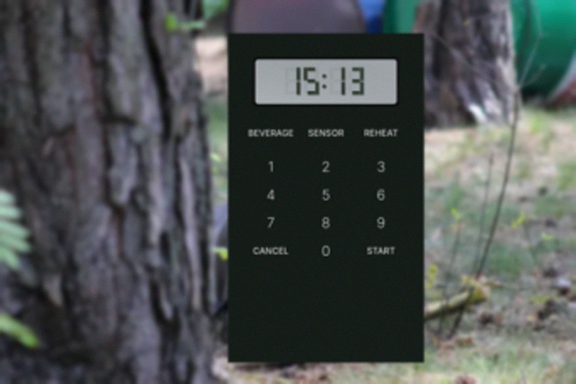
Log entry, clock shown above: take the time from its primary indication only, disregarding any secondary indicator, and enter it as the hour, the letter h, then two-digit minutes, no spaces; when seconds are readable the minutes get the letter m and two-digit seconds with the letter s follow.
15h13
